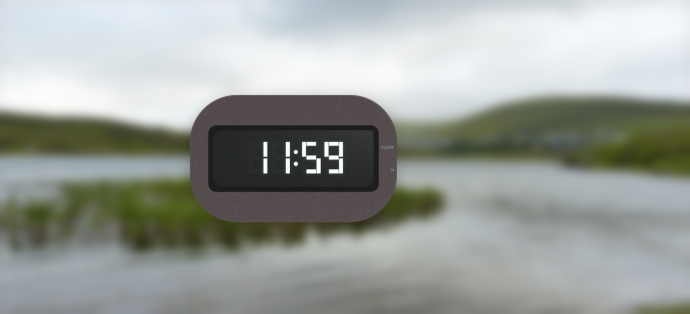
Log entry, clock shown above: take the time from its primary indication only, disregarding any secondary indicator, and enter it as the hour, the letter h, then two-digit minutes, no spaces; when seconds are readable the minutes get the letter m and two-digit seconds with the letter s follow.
11h59
